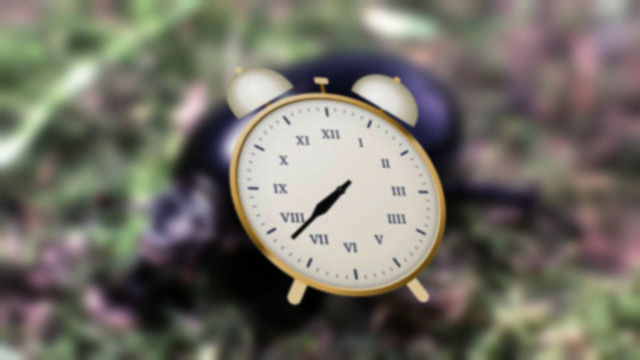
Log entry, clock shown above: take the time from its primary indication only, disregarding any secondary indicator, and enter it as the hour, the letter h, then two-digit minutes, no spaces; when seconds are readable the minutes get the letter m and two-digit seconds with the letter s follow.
7h38
